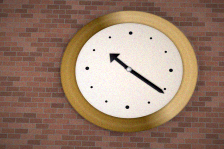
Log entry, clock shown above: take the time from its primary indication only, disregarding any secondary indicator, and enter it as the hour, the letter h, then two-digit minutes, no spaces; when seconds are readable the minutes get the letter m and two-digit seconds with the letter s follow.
10h21
